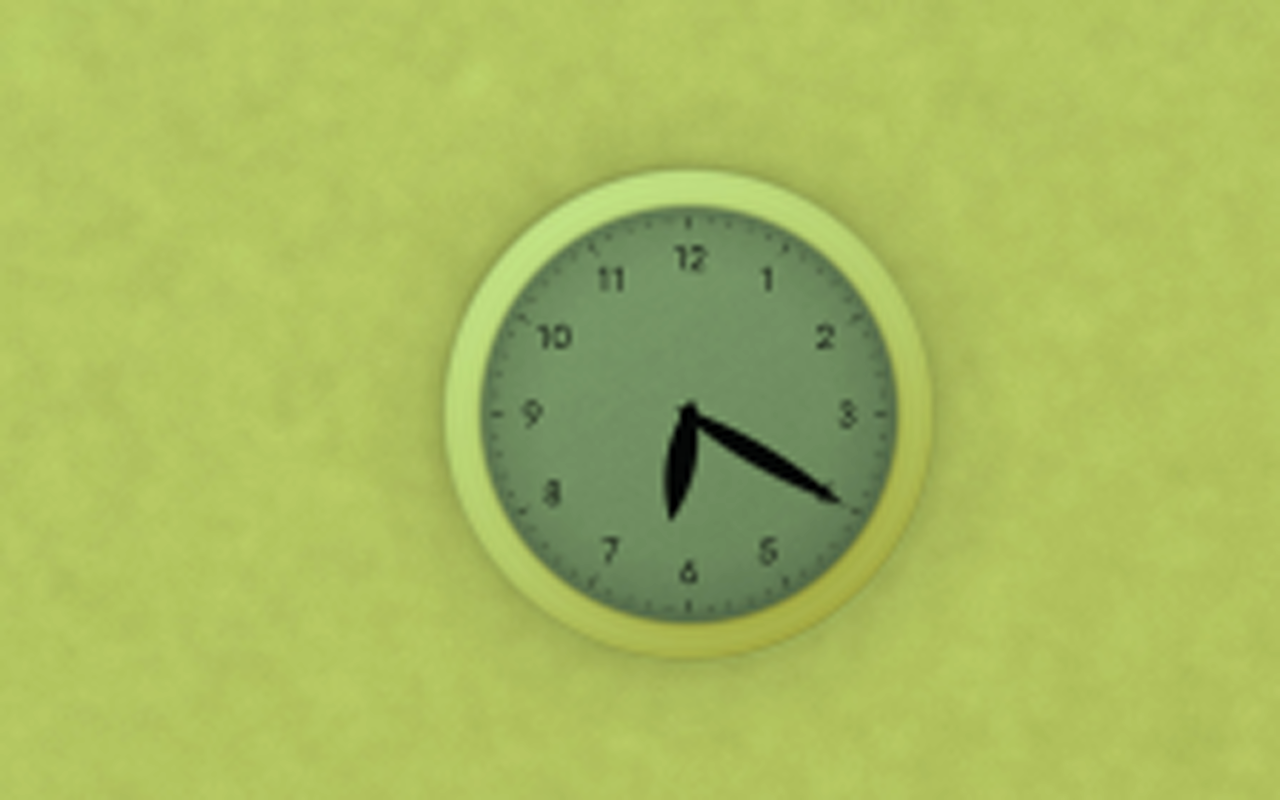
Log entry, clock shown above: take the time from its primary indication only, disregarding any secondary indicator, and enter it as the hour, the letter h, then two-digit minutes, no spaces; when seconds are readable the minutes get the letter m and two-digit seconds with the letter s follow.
6h20
